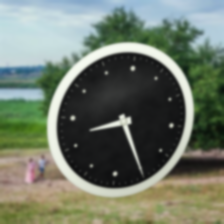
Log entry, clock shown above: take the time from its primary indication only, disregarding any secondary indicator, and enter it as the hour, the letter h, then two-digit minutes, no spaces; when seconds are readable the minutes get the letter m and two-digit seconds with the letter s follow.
8h25
